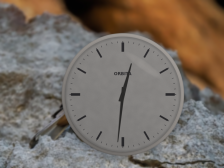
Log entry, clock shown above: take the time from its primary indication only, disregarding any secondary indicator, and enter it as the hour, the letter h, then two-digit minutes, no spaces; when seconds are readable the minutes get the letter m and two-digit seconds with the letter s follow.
12h31
